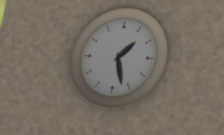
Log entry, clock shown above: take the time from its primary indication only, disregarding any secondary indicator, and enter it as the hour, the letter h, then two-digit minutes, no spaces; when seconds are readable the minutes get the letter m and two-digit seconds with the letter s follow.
1h27
